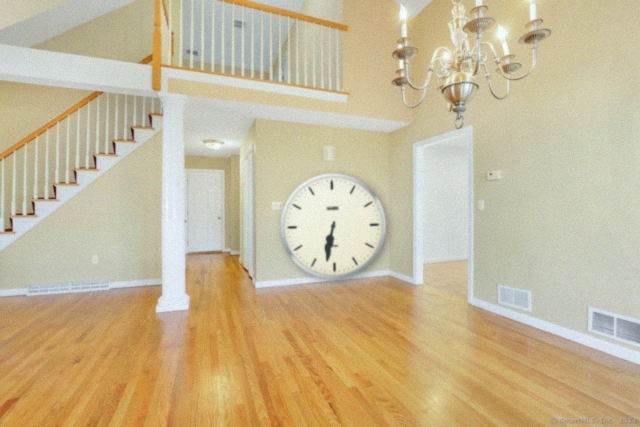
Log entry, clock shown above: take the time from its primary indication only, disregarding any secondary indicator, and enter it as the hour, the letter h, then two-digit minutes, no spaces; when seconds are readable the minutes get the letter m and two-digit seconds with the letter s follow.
6h32
